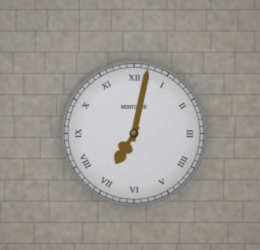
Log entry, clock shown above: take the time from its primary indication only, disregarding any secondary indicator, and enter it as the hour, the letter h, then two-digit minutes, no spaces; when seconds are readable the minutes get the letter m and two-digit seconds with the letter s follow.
7h02
